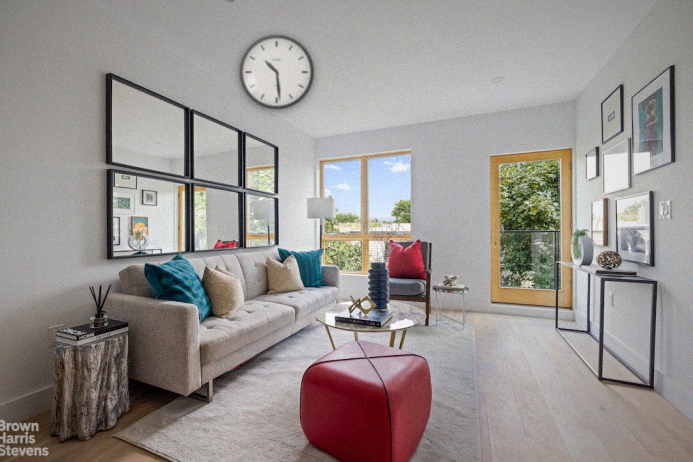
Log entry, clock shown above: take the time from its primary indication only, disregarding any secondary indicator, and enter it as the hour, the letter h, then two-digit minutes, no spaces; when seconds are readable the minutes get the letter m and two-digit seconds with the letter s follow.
10h29
